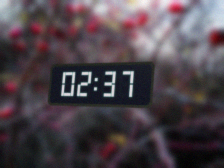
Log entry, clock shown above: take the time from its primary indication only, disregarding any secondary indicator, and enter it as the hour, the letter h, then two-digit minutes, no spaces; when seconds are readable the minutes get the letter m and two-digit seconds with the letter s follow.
2h37
